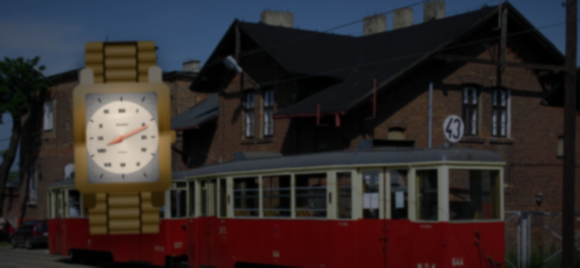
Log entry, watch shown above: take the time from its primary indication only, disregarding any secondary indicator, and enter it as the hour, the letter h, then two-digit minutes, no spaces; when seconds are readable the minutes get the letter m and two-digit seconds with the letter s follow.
8h11
